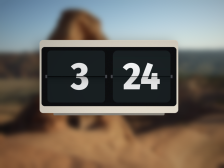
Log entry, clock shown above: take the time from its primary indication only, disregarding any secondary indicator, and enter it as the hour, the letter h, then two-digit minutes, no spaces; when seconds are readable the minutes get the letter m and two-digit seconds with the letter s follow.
3h24
